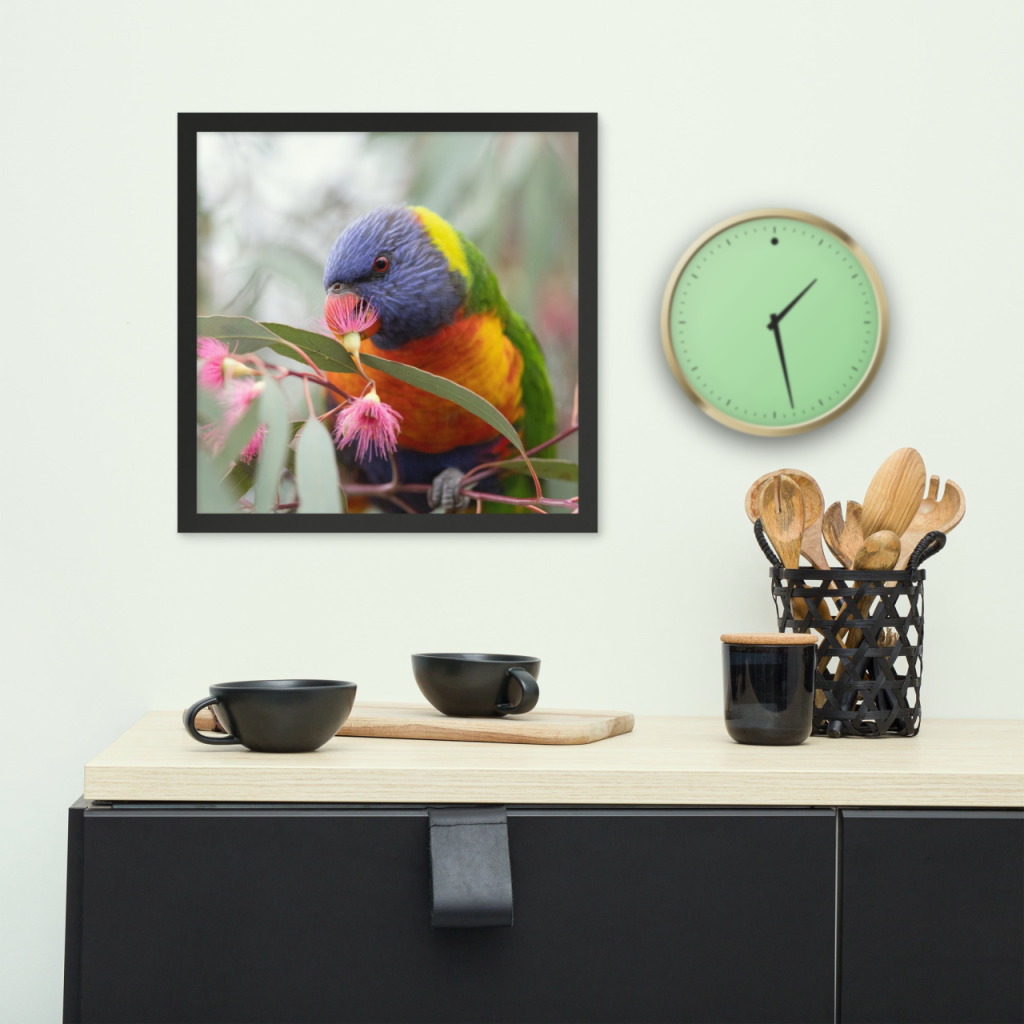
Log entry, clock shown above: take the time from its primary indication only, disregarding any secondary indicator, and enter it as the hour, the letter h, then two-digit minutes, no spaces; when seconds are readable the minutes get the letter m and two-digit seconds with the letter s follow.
1h28
